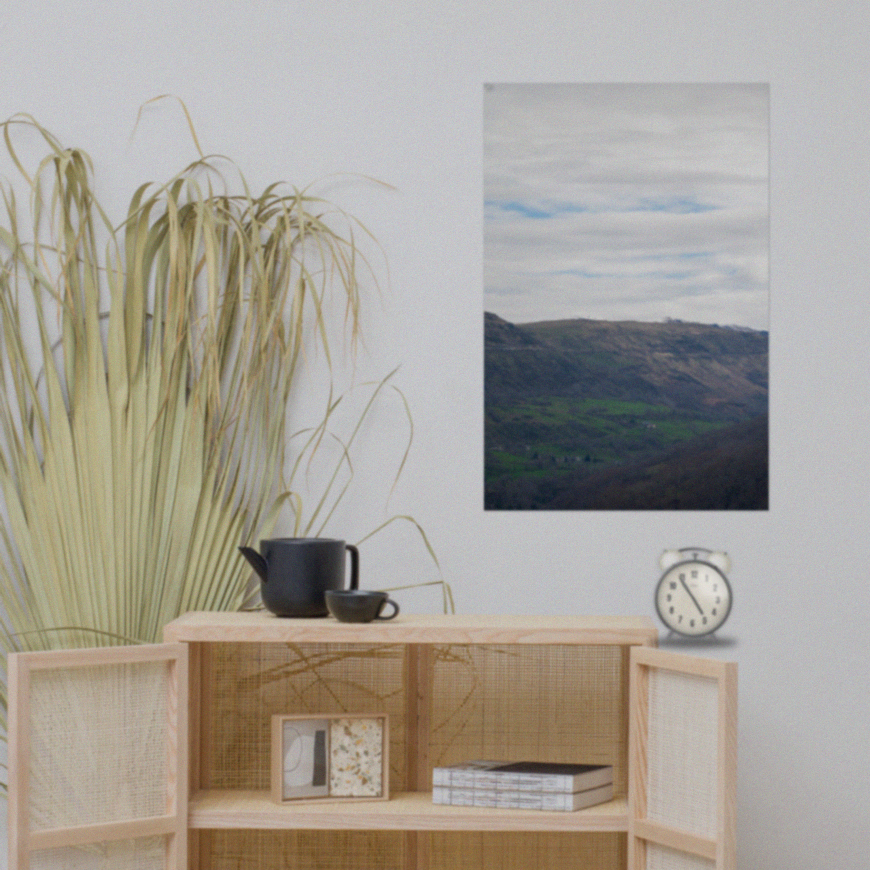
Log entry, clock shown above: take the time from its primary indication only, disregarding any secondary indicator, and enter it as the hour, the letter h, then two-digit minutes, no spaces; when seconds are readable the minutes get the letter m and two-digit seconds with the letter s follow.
4h54
